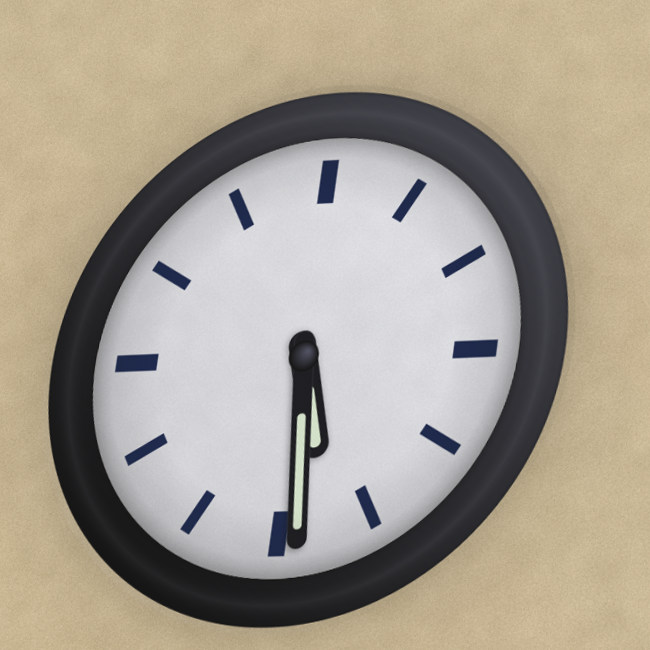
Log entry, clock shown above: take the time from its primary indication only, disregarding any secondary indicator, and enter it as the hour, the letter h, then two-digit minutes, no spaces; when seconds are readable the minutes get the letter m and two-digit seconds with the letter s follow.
5h29
